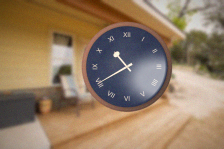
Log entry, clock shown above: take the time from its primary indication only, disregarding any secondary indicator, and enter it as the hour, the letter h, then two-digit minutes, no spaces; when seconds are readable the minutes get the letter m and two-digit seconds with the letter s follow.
10h40
